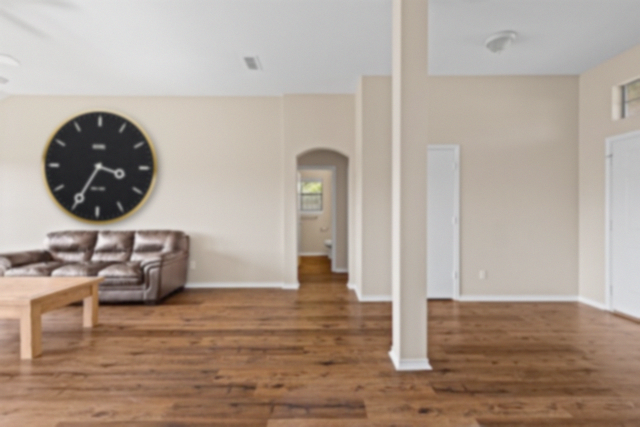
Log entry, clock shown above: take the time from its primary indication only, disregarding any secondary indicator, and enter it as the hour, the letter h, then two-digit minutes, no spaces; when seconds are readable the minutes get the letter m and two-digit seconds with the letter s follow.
3h35
